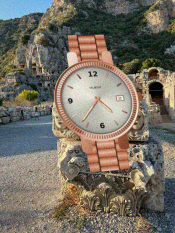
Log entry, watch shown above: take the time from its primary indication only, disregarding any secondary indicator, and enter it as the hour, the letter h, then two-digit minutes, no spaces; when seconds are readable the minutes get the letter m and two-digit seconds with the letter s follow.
4h37
